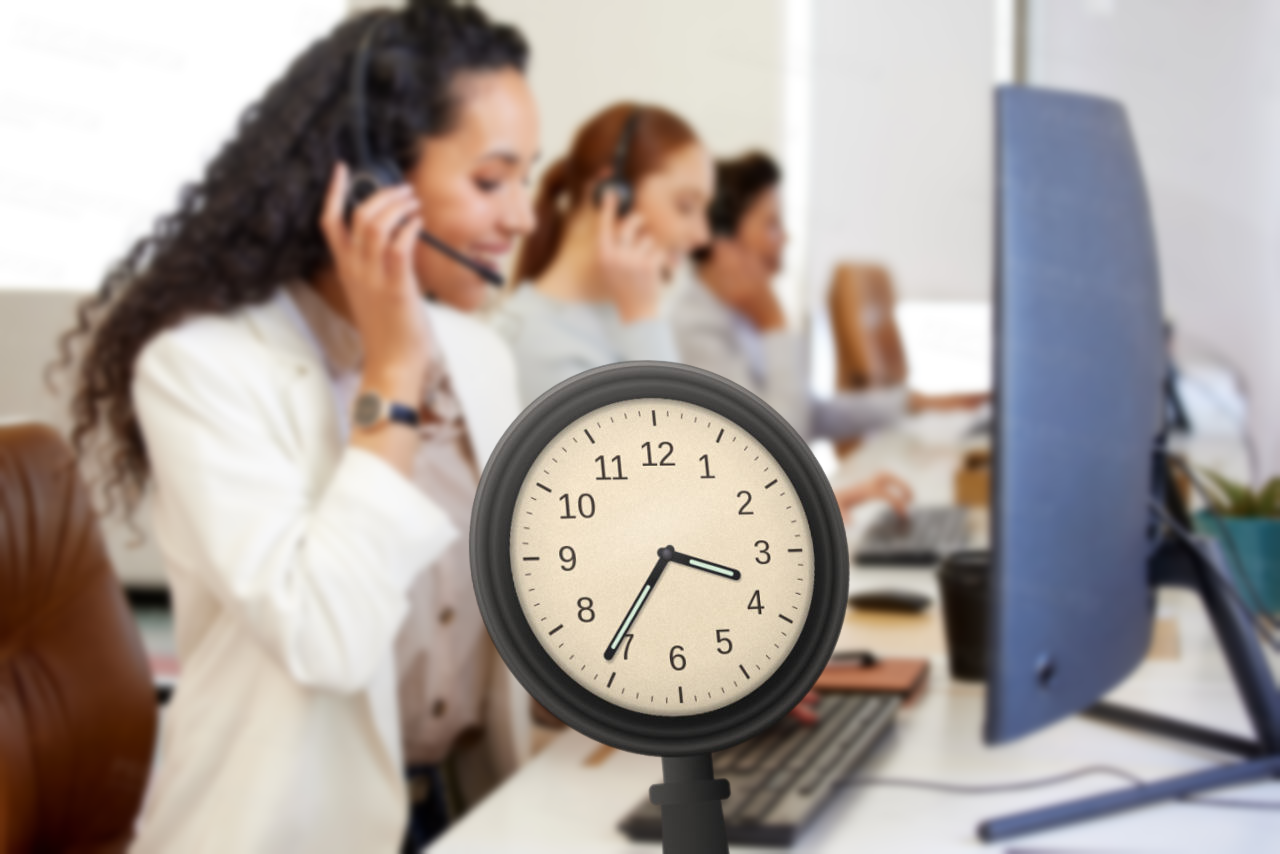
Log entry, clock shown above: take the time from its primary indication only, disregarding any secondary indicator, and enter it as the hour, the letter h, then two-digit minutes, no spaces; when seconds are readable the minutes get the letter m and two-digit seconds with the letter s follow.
3h36
